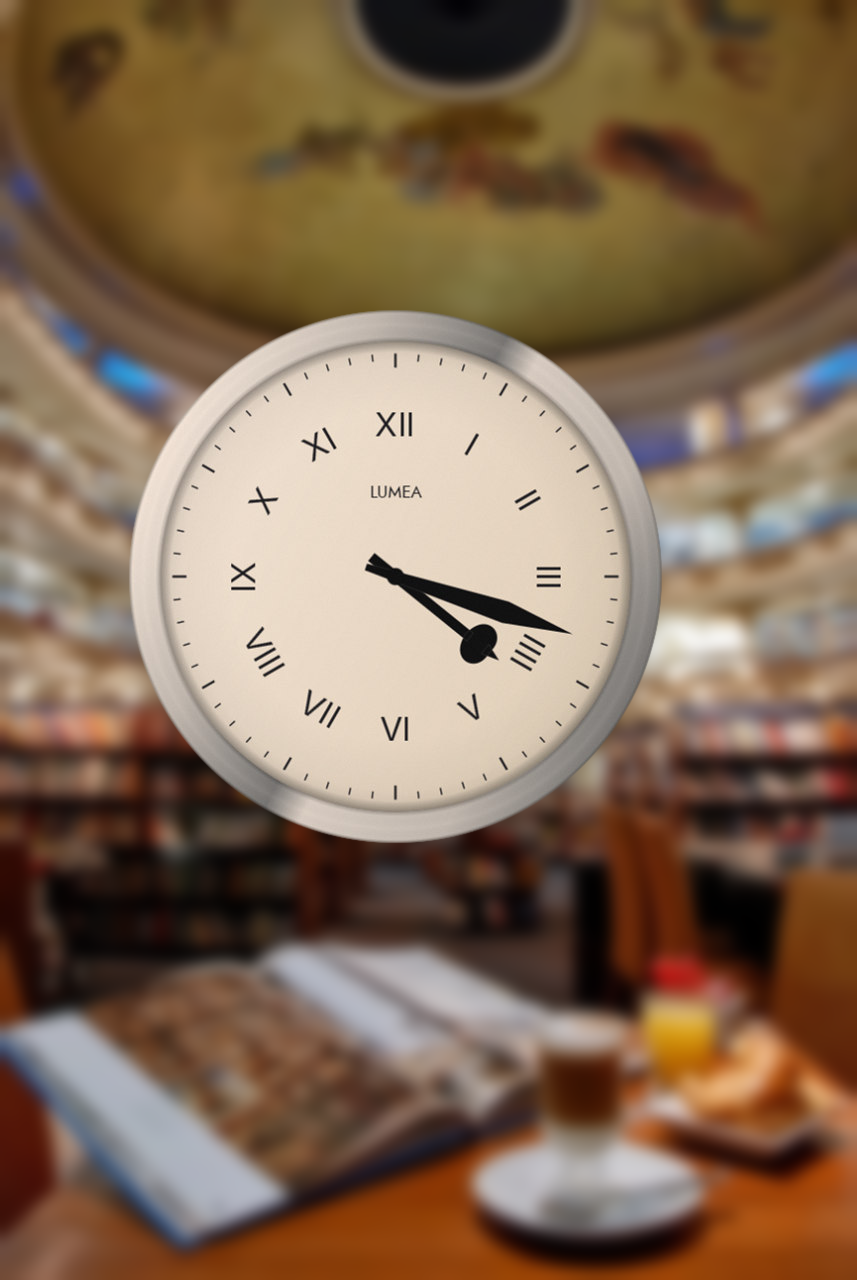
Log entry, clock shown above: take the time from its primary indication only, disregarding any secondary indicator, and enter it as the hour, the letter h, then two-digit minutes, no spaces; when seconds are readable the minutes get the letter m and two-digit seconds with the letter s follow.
4h18
